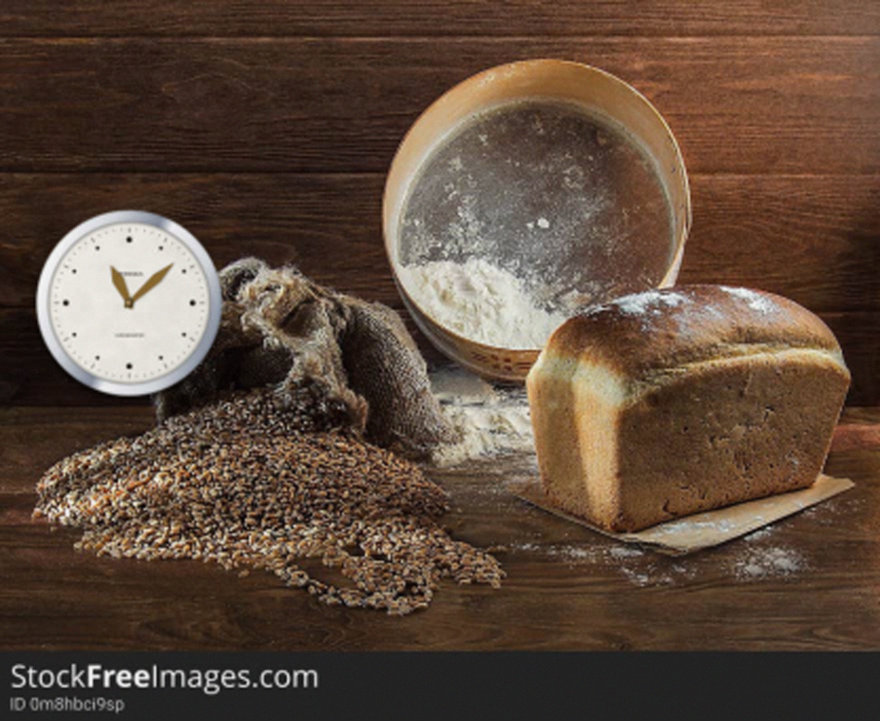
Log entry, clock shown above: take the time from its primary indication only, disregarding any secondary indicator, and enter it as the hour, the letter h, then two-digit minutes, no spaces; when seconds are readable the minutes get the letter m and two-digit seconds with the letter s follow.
11h08
